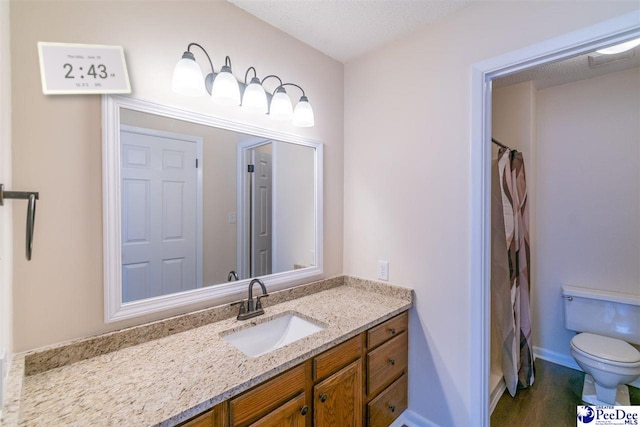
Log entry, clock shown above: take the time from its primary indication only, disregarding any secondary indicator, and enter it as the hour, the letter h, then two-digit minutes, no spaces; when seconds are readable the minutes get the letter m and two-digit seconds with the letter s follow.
2h43
